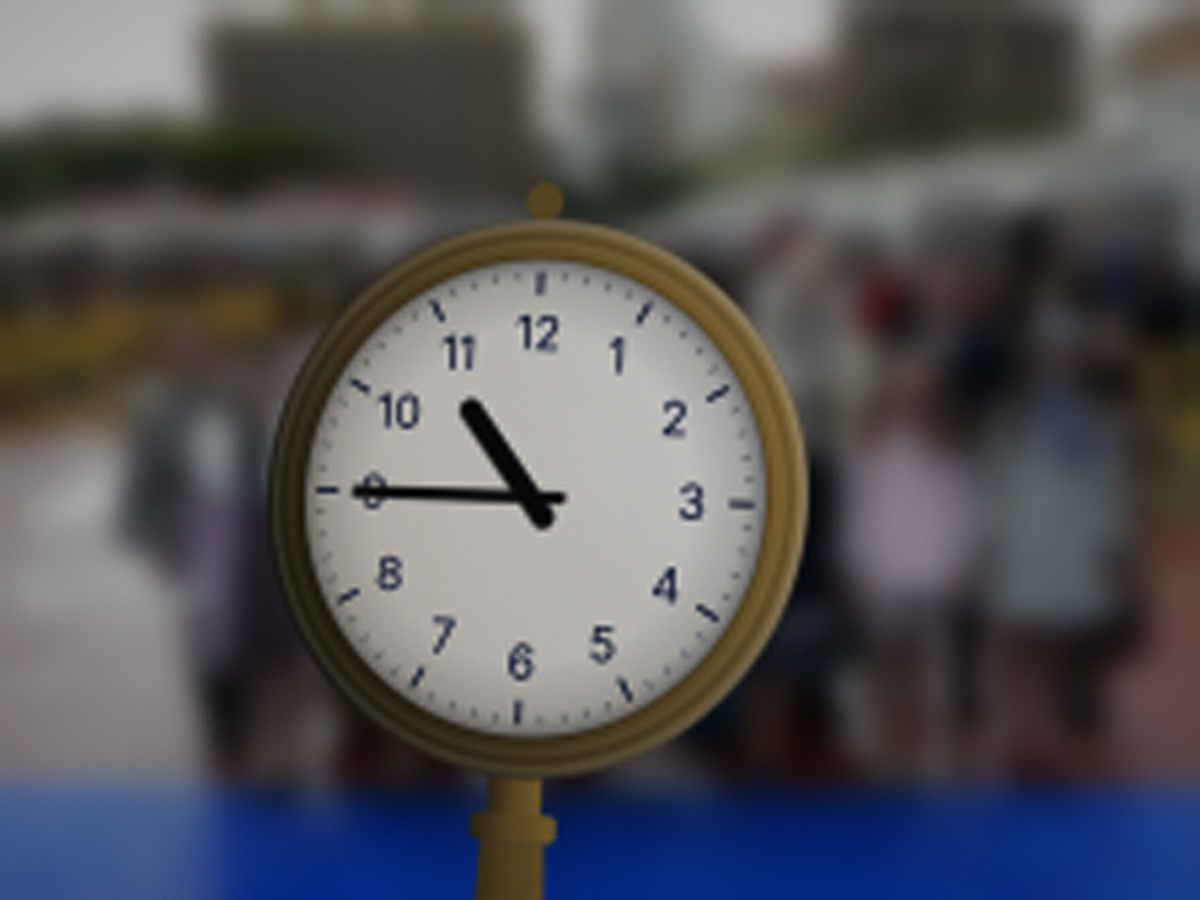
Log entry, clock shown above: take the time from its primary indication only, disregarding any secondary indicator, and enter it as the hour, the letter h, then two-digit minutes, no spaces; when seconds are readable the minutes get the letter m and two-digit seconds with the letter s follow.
10h45
